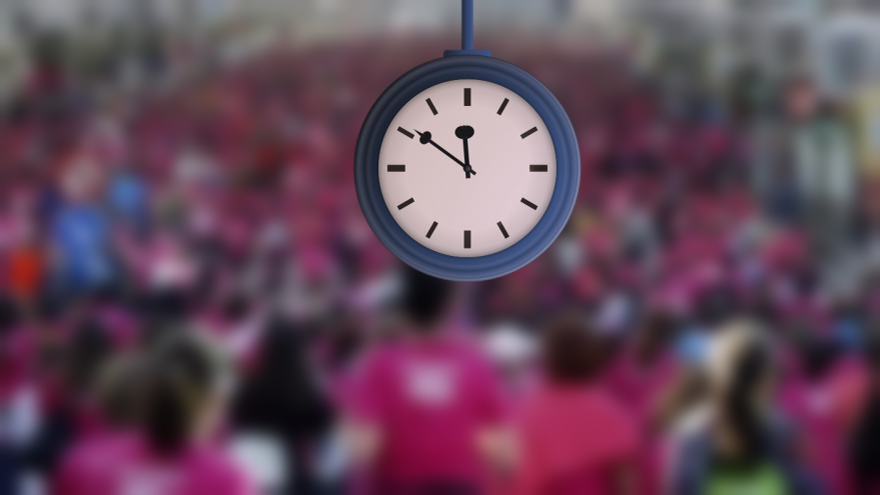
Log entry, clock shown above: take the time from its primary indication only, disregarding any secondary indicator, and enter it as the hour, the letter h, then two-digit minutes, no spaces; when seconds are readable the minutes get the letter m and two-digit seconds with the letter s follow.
11h51
